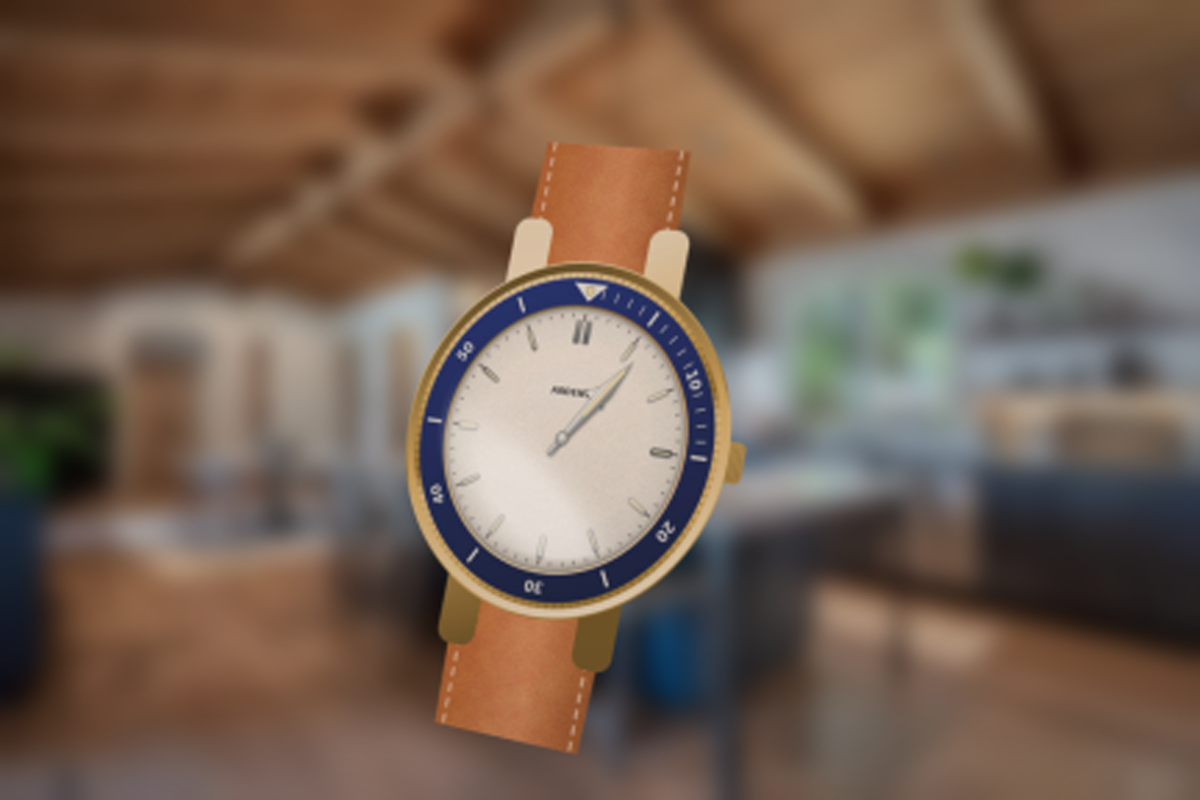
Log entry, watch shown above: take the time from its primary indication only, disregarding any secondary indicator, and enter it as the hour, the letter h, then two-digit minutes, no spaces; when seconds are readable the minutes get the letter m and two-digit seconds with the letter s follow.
1h06
